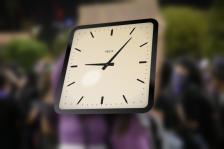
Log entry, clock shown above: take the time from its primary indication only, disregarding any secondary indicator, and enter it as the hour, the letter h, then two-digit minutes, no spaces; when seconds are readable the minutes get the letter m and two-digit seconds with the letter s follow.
9h06
